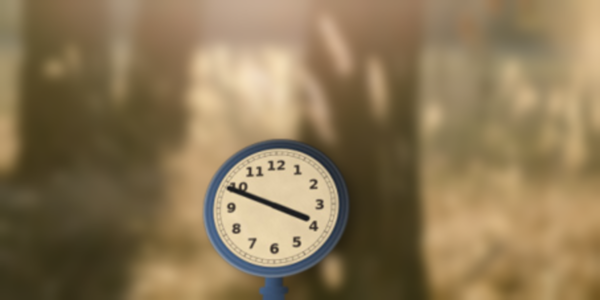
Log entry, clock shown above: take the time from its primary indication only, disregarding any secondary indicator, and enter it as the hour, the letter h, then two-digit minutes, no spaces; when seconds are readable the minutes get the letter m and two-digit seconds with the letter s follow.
3h49
